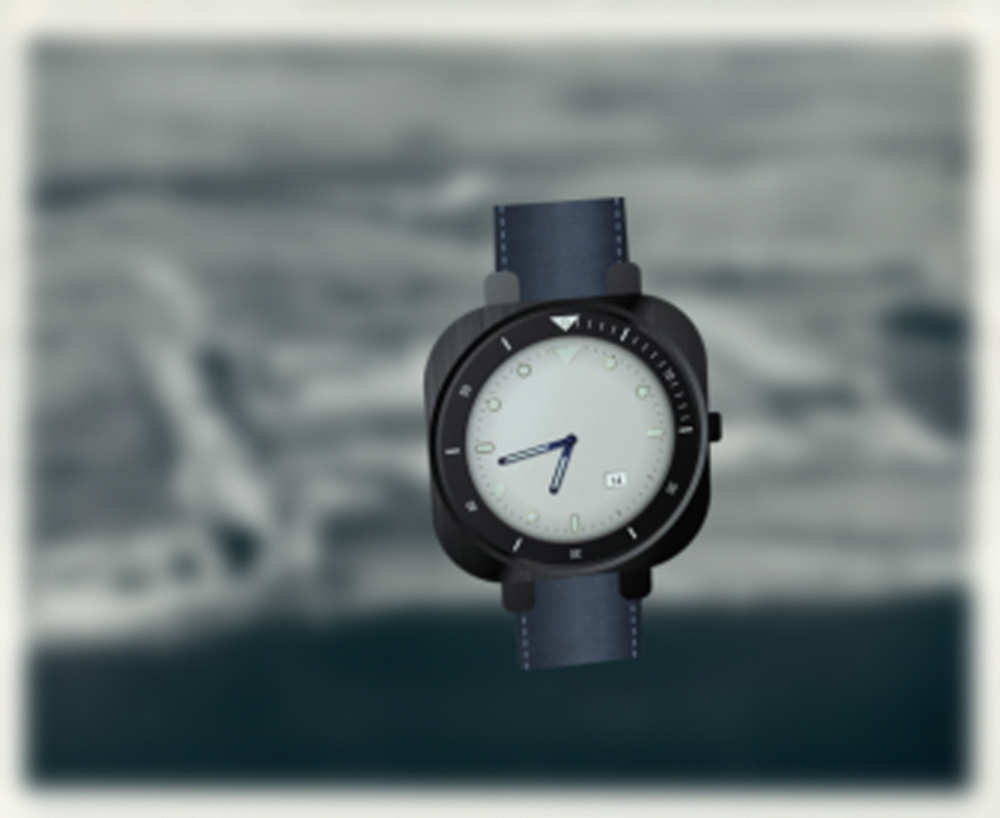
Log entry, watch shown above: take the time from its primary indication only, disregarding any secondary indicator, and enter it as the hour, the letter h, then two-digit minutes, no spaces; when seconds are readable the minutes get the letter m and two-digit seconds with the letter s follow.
6h43
